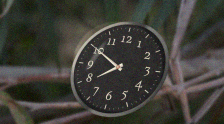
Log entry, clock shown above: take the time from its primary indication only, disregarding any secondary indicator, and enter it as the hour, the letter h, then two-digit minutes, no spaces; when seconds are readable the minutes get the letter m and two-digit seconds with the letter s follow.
7h50
